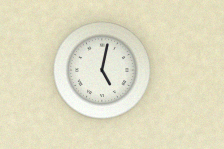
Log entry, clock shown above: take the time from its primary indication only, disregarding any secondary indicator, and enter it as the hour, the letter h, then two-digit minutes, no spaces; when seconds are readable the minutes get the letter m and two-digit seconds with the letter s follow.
5h02
